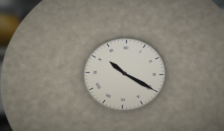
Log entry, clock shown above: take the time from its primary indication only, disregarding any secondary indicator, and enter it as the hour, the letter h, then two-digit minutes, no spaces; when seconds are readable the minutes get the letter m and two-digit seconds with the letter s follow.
10h20
